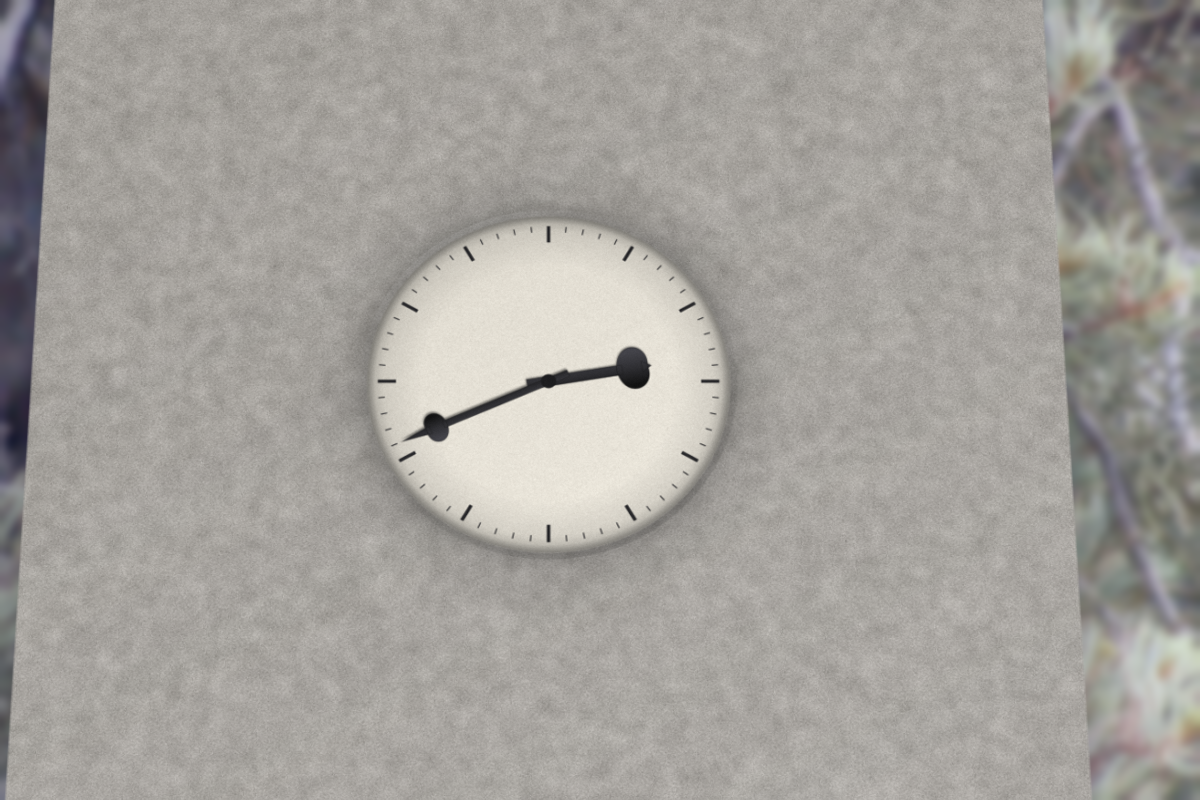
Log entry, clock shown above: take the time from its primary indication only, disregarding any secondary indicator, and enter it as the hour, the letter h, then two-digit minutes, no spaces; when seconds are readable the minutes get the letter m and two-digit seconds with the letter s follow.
2h41
